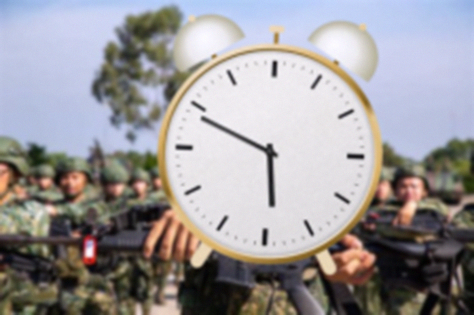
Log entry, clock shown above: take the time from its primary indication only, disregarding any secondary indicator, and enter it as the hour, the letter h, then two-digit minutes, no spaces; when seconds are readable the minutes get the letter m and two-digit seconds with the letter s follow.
5h49
